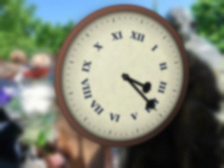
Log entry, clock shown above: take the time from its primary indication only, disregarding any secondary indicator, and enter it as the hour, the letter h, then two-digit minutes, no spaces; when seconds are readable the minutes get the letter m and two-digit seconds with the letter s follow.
3h20
